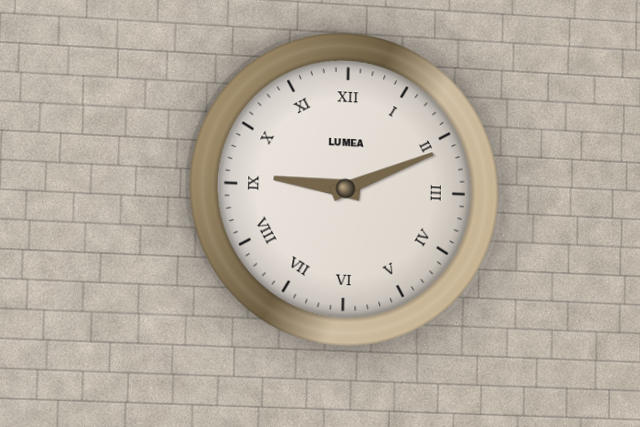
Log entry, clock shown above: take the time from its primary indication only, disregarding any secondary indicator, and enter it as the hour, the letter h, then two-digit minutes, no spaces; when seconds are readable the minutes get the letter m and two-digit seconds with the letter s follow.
9h11
